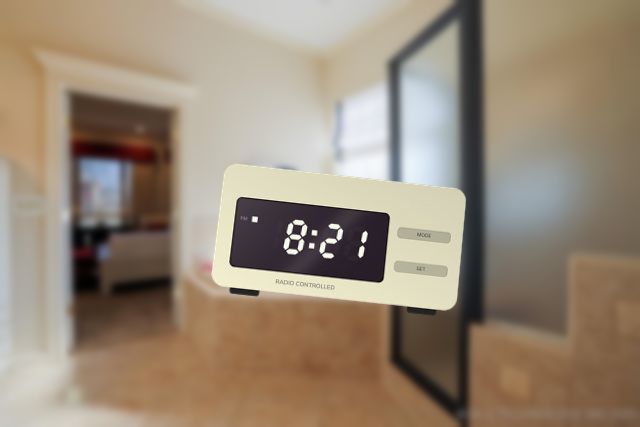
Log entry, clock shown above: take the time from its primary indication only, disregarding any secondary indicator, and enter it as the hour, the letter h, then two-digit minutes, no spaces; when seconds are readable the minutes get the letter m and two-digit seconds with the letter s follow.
8h21
